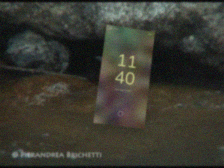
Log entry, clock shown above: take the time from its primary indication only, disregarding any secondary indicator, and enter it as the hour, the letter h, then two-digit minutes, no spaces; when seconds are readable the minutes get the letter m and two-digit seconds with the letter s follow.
11h40
